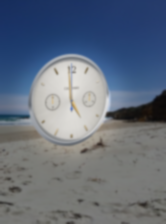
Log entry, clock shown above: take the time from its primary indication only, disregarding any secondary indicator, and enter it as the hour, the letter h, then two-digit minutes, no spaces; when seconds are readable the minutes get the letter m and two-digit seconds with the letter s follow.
4h59
